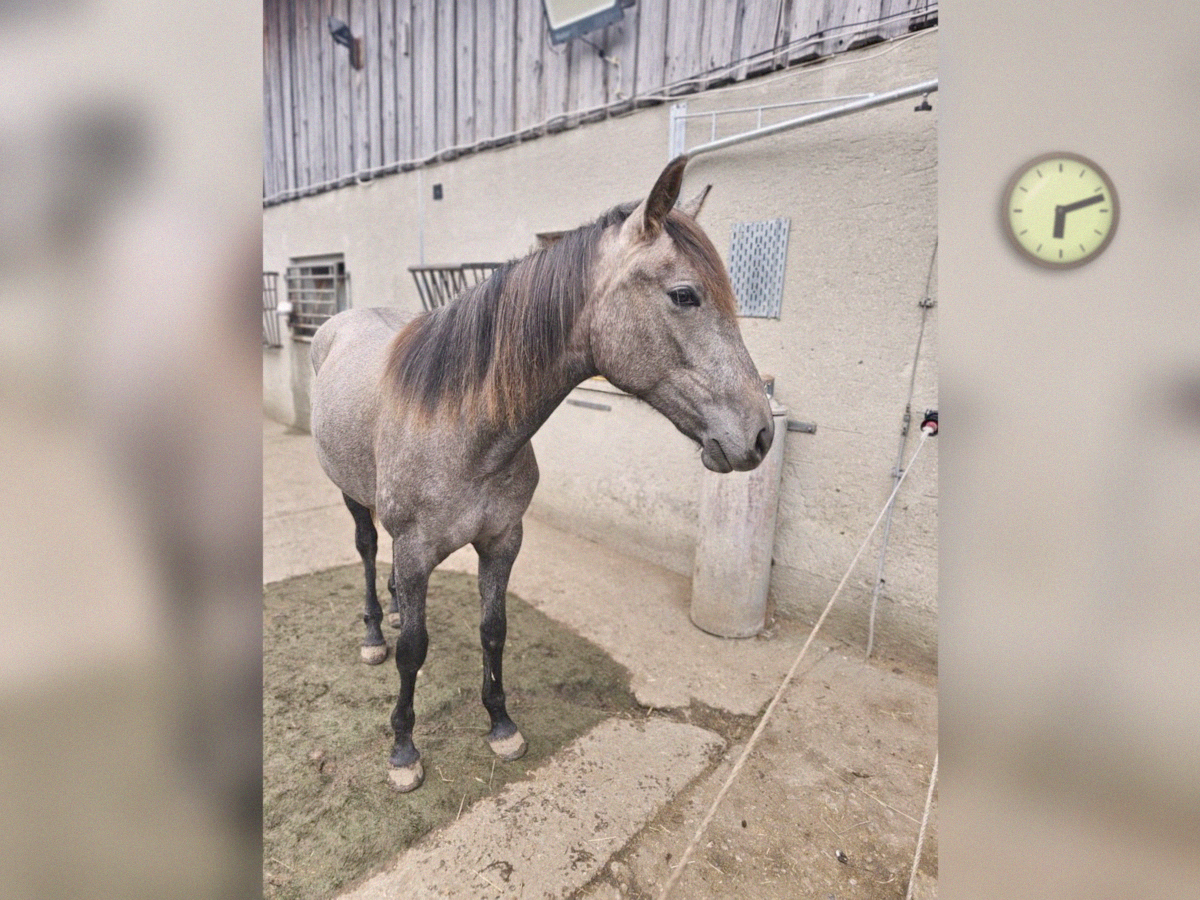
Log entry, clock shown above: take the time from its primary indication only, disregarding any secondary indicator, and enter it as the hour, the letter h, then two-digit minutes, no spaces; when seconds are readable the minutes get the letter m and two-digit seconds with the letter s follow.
6h12
